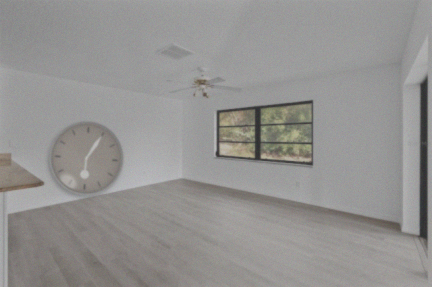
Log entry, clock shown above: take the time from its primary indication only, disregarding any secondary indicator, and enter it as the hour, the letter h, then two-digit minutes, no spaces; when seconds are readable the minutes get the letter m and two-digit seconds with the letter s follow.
6h05
